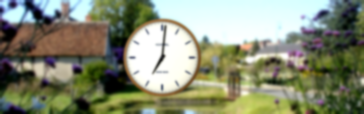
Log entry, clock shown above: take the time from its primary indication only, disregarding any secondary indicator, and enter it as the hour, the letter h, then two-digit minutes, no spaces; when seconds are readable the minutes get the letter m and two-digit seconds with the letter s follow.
7h01
